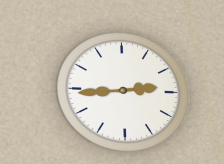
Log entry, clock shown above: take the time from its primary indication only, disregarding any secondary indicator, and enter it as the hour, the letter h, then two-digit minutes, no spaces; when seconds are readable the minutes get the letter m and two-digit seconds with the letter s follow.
2h44
